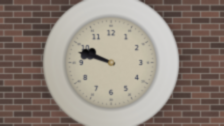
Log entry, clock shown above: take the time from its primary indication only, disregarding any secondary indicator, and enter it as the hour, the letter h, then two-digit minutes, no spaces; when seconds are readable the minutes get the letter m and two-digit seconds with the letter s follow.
9h48
